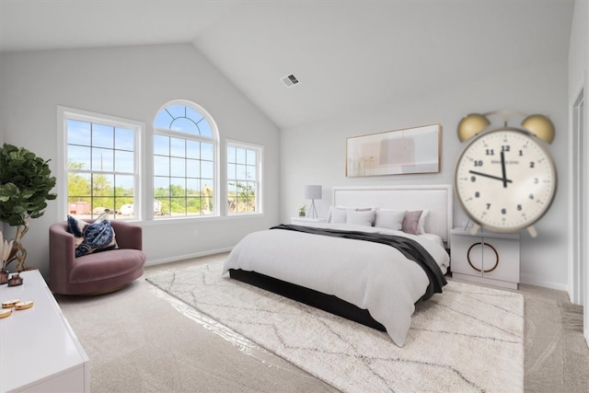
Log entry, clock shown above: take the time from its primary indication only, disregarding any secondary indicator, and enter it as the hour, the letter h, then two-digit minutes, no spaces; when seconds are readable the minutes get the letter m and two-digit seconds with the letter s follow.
11h47
